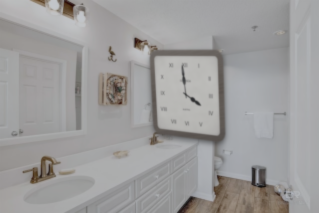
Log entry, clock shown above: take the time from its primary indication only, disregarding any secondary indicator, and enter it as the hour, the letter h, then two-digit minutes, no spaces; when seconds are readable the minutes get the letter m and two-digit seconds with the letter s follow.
3h59
